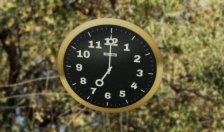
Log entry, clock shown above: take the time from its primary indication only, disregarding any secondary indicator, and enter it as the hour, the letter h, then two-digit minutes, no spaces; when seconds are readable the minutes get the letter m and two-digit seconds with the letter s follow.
7h00
